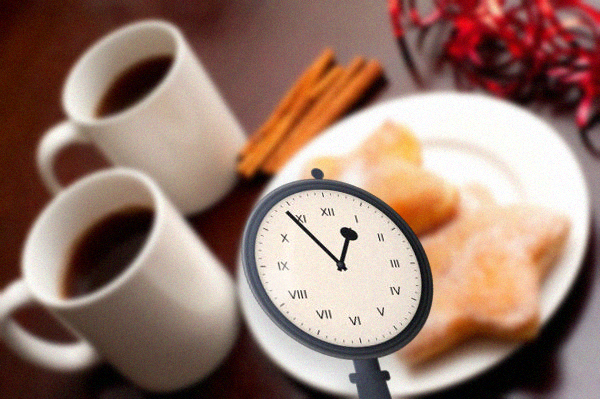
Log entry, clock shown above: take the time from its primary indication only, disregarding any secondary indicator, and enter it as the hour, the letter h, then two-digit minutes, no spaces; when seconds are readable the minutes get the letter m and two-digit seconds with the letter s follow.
12h54
